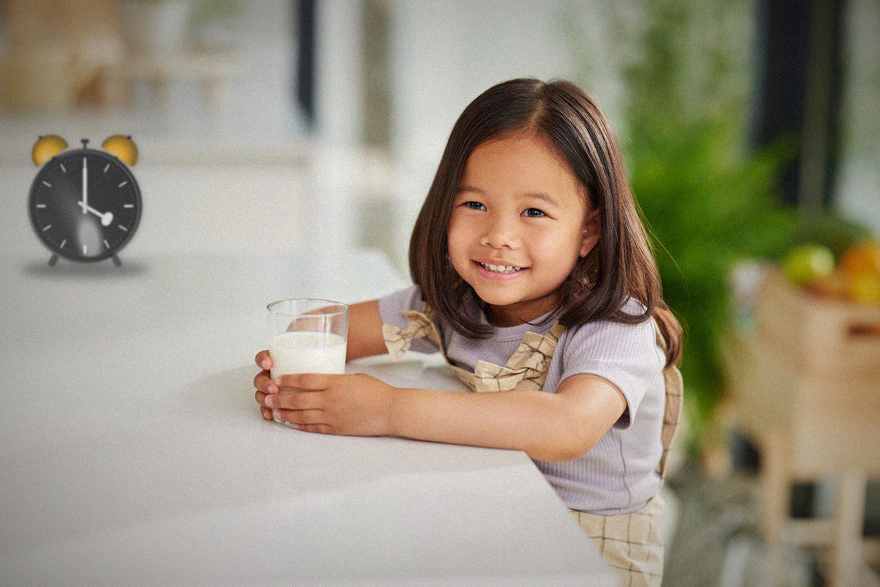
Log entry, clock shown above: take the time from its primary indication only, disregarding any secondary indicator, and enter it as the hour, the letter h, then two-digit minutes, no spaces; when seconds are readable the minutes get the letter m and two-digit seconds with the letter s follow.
4h00
